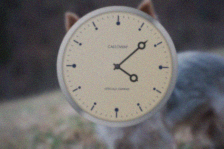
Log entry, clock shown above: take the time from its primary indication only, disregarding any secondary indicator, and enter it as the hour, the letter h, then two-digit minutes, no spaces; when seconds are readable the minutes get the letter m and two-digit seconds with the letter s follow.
4h08
